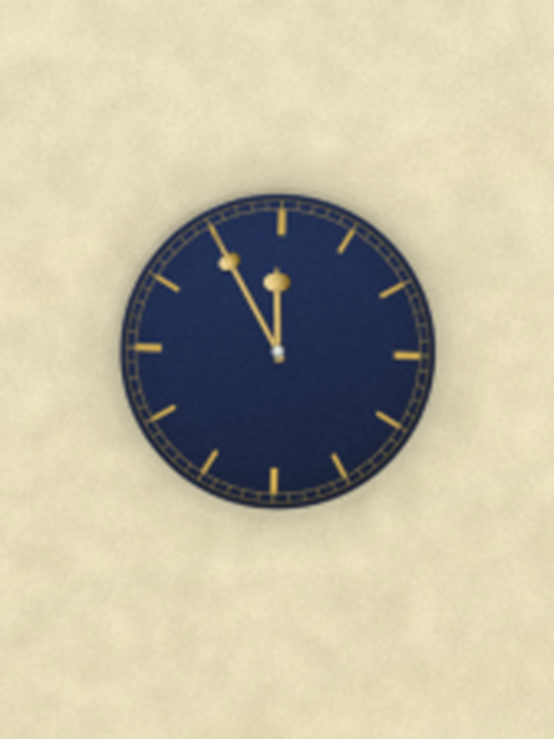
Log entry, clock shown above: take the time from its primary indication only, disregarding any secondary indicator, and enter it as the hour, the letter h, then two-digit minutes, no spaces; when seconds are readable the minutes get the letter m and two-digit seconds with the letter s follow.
11h55
